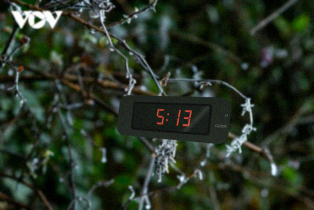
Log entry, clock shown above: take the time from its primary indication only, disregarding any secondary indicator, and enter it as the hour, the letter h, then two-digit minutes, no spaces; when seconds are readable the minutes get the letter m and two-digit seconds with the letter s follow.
5h13
